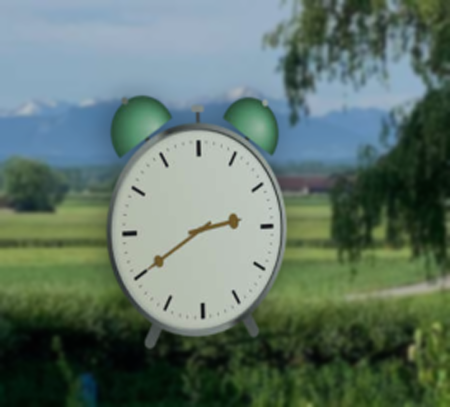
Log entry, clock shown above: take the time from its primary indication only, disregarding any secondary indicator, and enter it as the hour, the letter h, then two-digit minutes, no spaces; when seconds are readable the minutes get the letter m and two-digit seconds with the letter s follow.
2h40
